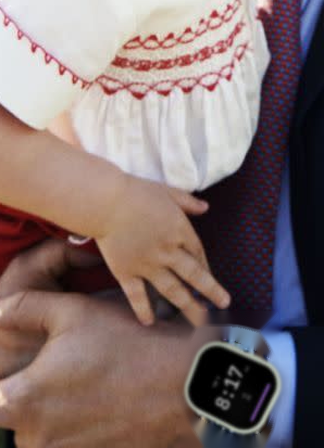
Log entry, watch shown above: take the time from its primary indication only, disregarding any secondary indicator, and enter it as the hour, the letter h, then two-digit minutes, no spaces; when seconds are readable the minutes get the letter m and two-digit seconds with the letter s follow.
8h17
